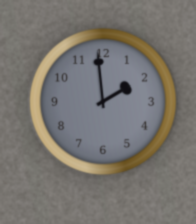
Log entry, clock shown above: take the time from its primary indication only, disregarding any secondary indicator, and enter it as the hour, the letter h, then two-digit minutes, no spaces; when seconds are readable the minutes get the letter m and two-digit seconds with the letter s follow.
1h59
